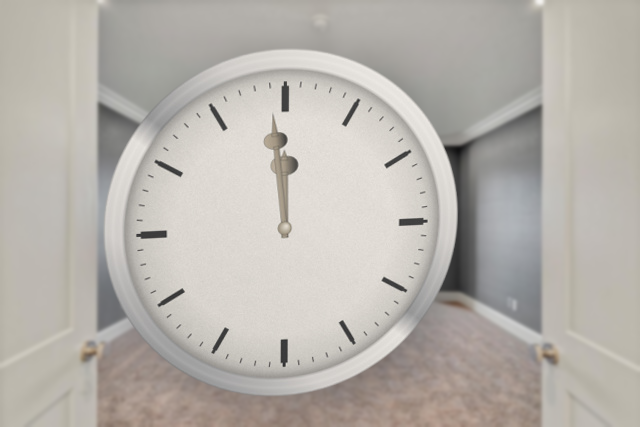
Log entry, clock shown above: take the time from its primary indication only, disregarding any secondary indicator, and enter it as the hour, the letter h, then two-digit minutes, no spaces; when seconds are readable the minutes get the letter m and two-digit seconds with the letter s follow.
11h59
